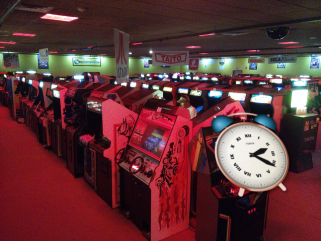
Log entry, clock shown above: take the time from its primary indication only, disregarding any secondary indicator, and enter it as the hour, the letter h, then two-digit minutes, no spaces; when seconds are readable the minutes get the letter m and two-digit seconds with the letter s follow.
2h21
